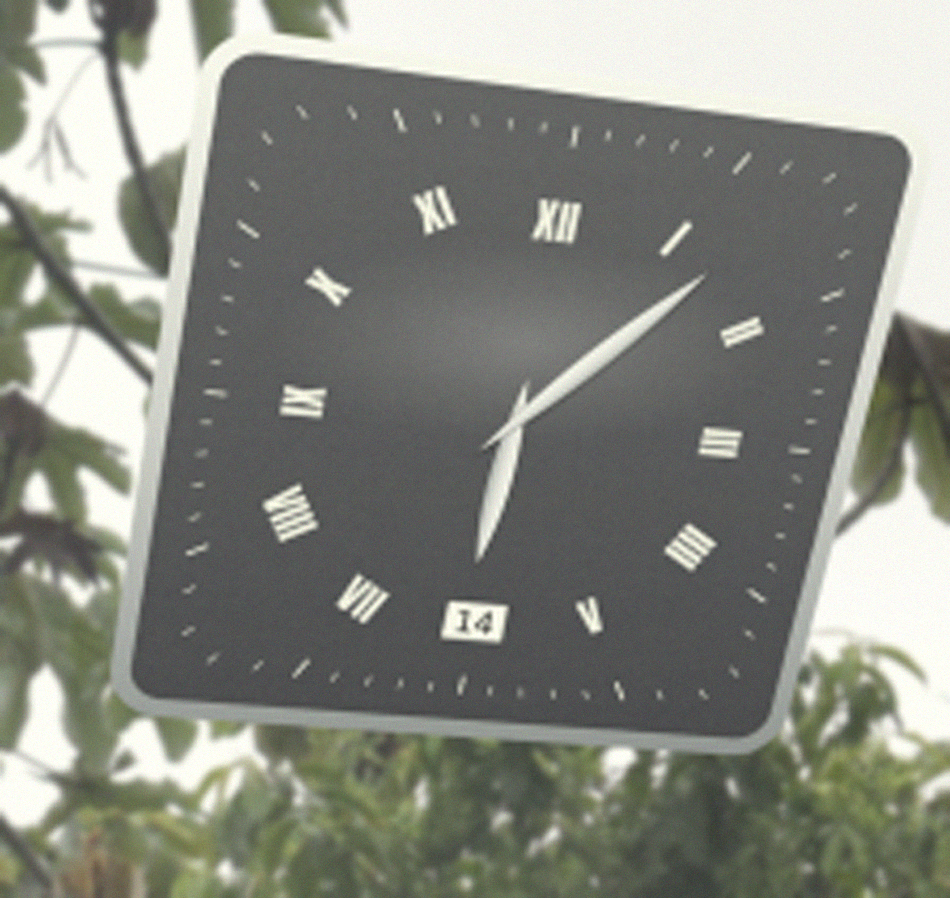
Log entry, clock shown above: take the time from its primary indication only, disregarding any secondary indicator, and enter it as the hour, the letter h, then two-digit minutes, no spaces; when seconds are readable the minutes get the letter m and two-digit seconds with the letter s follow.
6h07
